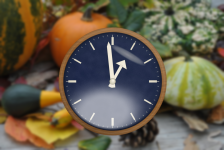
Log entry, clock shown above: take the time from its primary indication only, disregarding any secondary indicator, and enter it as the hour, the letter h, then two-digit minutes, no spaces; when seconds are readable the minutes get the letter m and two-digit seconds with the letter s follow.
12h59
